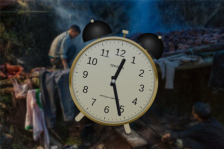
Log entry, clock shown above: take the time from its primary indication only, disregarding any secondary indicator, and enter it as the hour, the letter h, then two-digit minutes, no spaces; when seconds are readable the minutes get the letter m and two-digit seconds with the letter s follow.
12h26
